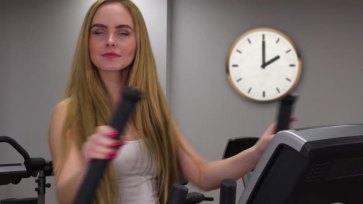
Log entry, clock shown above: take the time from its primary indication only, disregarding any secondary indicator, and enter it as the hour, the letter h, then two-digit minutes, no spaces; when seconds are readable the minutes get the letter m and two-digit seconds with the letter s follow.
2h00
